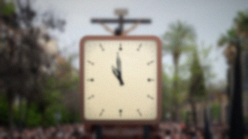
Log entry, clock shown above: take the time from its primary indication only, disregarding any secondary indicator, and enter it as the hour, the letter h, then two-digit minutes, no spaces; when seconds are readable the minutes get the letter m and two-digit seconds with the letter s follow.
10h59
